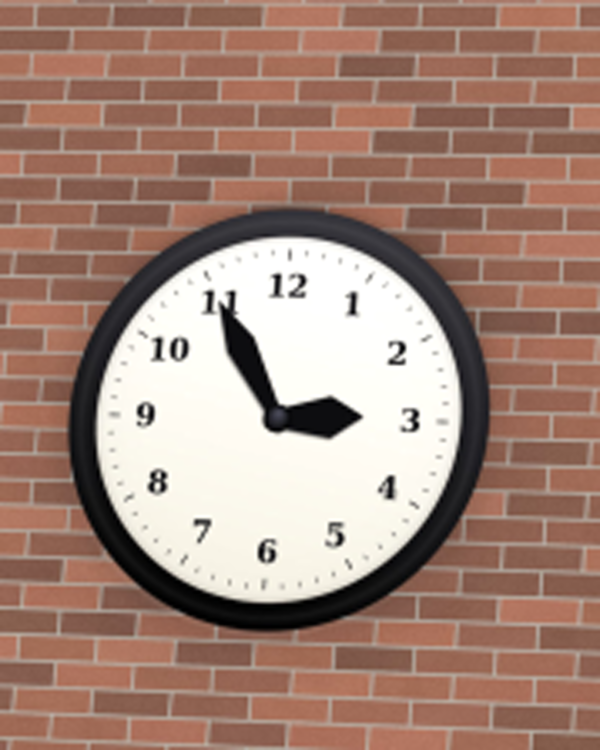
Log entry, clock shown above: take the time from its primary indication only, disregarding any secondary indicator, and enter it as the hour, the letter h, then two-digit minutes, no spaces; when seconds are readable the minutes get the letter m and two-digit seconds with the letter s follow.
2h55
